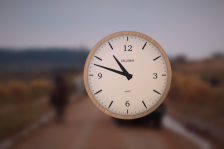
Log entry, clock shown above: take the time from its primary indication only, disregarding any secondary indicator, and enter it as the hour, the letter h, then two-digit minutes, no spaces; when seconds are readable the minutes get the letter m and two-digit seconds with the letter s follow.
10h48
